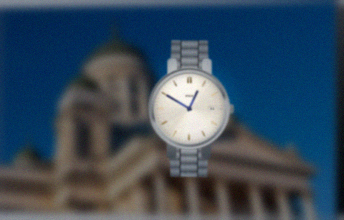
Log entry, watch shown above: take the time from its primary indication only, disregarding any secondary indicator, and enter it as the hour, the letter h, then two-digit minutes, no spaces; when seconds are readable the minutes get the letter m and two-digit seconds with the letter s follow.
12h50
